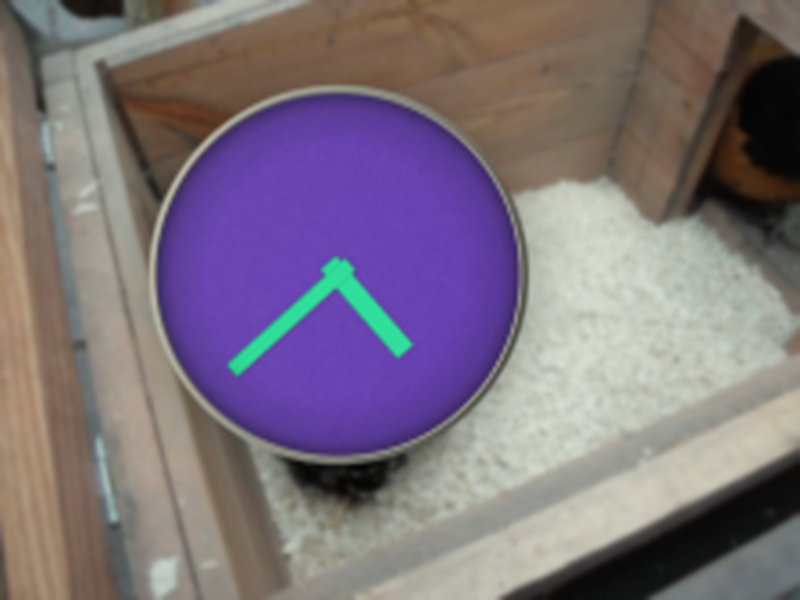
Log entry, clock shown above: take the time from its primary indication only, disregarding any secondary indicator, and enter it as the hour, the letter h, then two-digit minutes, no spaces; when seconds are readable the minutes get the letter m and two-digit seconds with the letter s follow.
4h38
